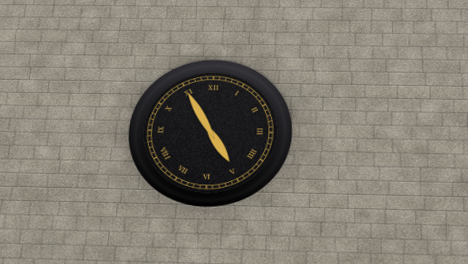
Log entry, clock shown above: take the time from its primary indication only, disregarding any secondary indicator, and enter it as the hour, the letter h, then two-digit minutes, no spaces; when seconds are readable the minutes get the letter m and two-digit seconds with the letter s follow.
4h55
